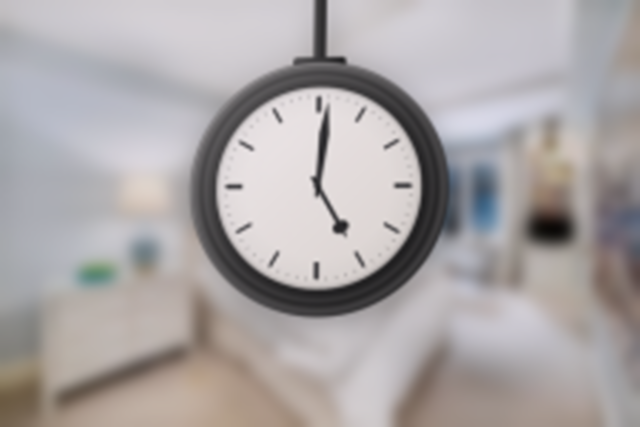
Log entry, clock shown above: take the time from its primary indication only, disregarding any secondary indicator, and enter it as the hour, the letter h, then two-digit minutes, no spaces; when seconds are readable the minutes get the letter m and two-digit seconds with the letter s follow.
5h01
